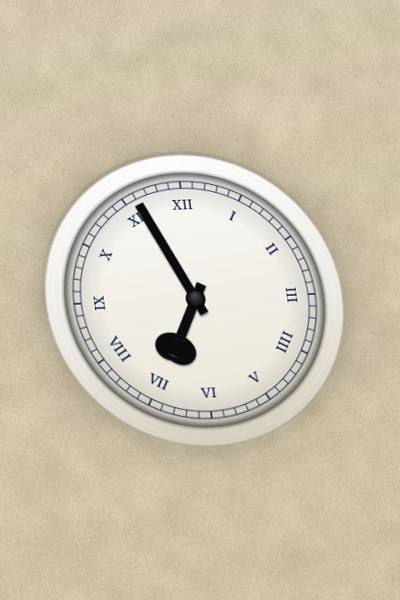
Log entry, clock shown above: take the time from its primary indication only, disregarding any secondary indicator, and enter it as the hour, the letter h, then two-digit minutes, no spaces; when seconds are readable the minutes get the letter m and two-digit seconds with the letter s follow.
6h56
